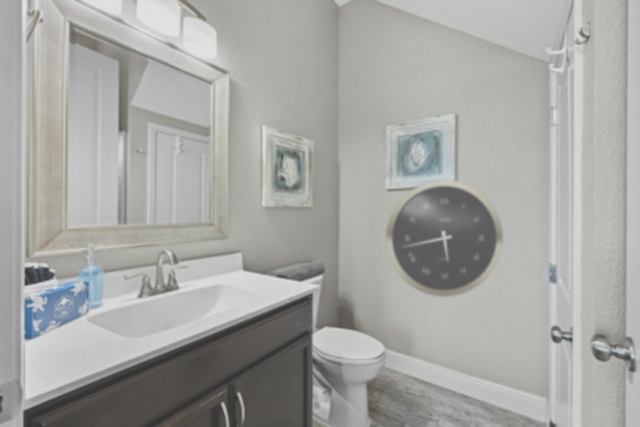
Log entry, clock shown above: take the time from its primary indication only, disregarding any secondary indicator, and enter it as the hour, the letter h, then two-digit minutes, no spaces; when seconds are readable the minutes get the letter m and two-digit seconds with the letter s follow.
5h43
